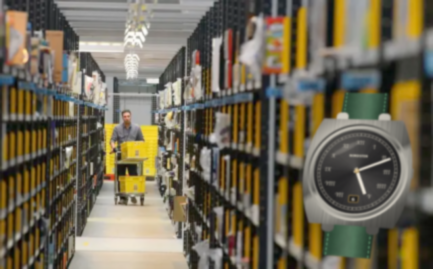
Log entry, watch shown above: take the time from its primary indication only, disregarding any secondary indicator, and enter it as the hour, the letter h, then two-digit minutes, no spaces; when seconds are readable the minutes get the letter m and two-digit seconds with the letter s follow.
5h11
